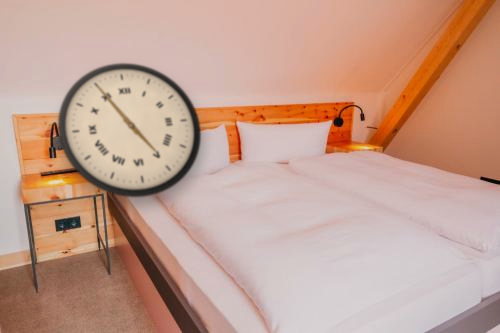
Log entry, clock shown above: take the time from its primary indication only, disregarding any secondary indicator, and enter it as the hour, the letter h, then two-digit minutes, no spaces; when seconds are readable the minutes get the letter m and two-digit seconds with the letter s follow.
4h55
